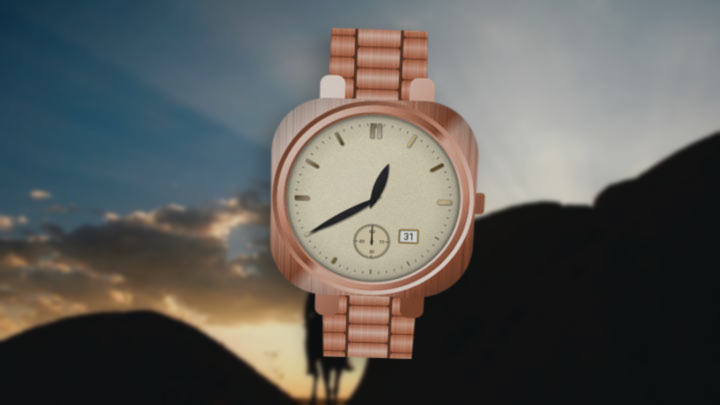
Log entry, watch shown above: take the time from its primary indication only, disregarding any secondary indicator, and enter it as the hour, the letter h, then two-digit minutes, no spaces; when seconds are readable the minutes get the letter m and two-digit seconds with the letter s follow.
12h40
